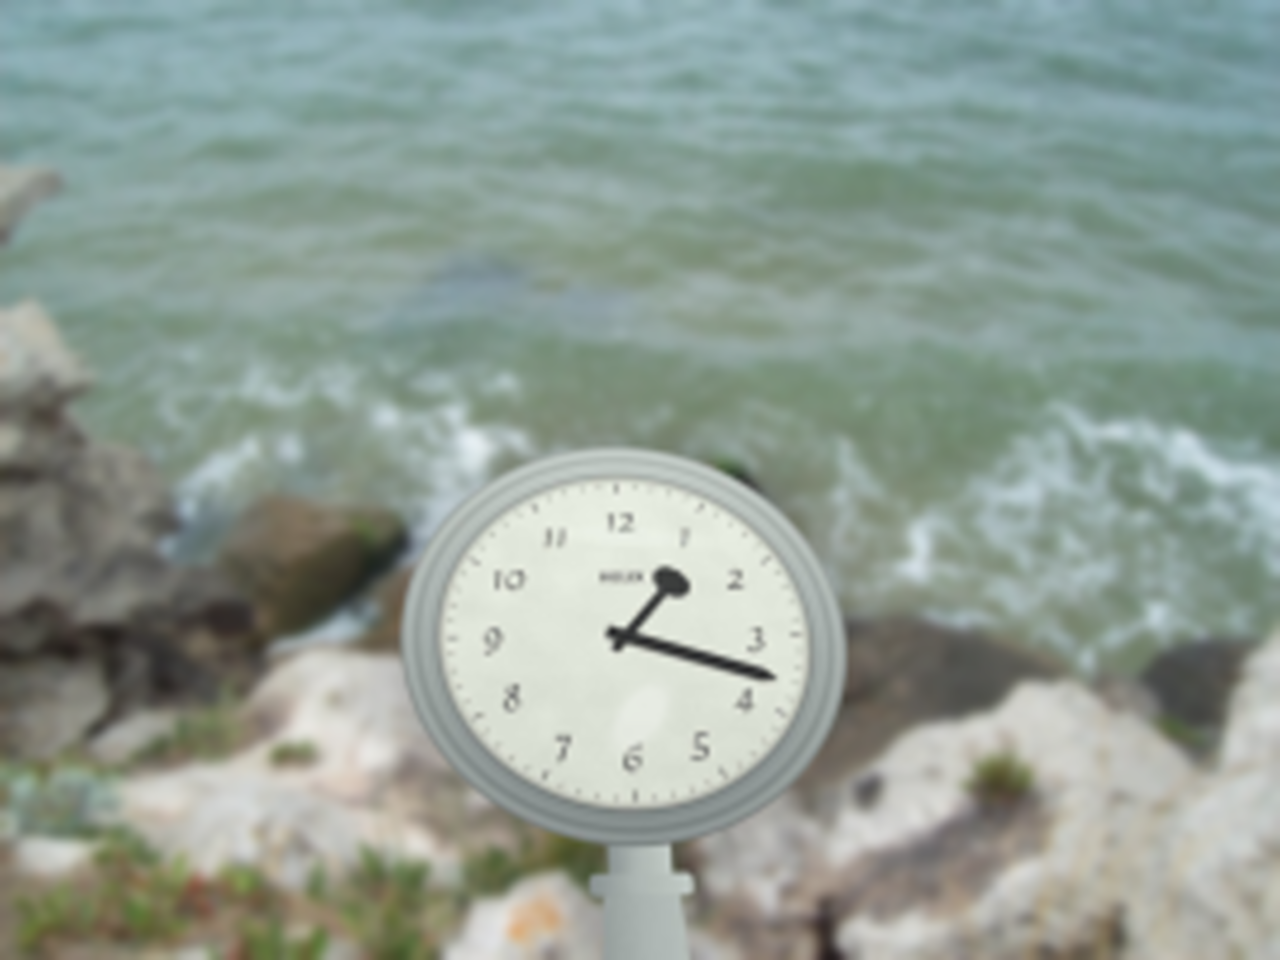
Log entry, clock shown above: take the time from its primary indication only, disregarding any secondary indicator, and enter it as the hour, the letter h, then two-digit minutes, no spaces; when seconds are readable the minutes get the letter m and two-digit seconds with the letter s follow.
1h18
